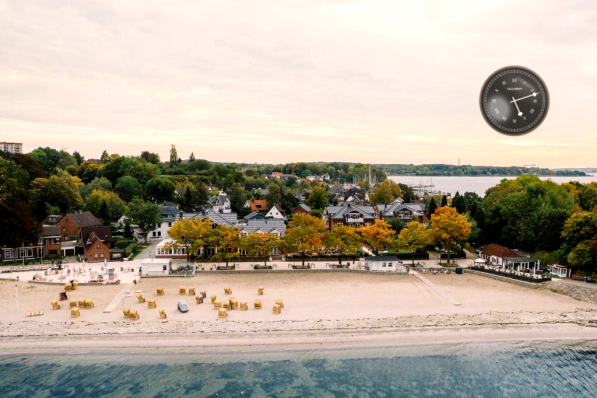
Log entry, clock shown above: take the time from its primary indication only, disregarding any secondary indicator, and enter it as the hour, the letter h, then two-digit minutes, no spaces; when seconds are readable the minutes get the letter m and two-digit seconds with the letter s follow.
5h12
